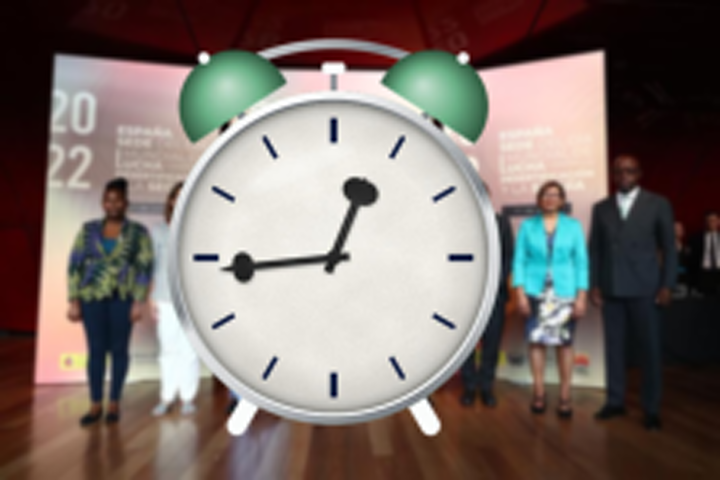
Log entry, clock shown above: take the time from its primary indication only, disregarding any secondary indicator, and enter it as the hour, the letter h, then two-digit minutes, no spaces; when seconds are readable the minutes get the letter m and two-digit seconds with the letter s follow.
12h44
